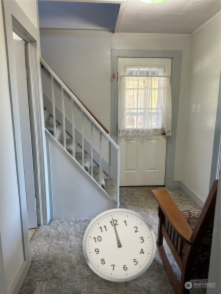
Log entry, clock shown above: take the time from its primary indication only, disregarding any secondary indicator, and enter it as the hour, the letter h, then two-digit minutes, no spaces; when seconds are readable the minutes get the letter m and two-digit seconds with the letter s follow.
12h00
